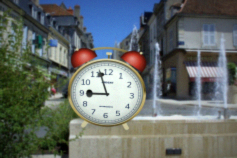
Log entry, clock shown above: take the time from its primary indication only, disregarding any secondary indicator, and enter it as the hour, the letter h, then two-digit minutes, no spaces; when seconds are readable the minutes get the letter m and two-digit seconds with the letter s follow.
8h57
